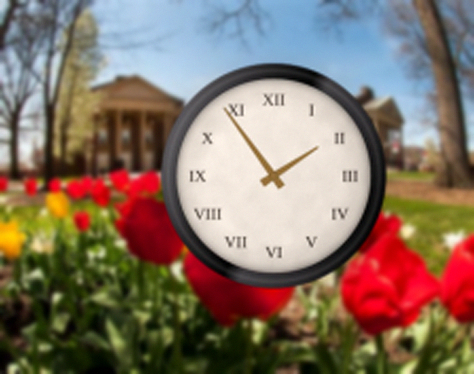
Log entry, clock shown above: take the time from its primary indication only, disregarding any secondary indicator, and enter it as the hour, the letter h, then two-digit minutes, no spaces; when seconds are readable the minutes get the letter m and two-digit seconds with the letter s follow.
1h54
